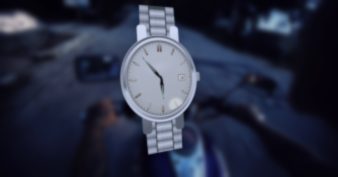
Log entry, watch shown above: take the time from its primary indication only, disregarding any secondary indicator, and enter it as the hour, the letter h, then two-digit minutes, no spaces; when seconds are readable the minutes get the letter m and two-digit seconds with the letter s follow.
5h53
